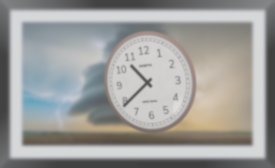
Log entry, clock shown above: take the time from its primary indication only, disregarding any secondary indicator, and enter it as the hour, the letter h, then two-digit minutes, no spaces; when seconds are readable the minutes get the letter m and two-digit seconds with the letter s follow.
10h39
